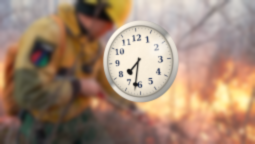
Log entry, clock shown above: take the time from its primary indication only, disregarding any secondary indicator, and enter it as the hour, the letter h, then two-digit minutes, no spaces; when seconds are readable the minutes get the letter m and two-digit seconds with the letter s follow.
7h32
